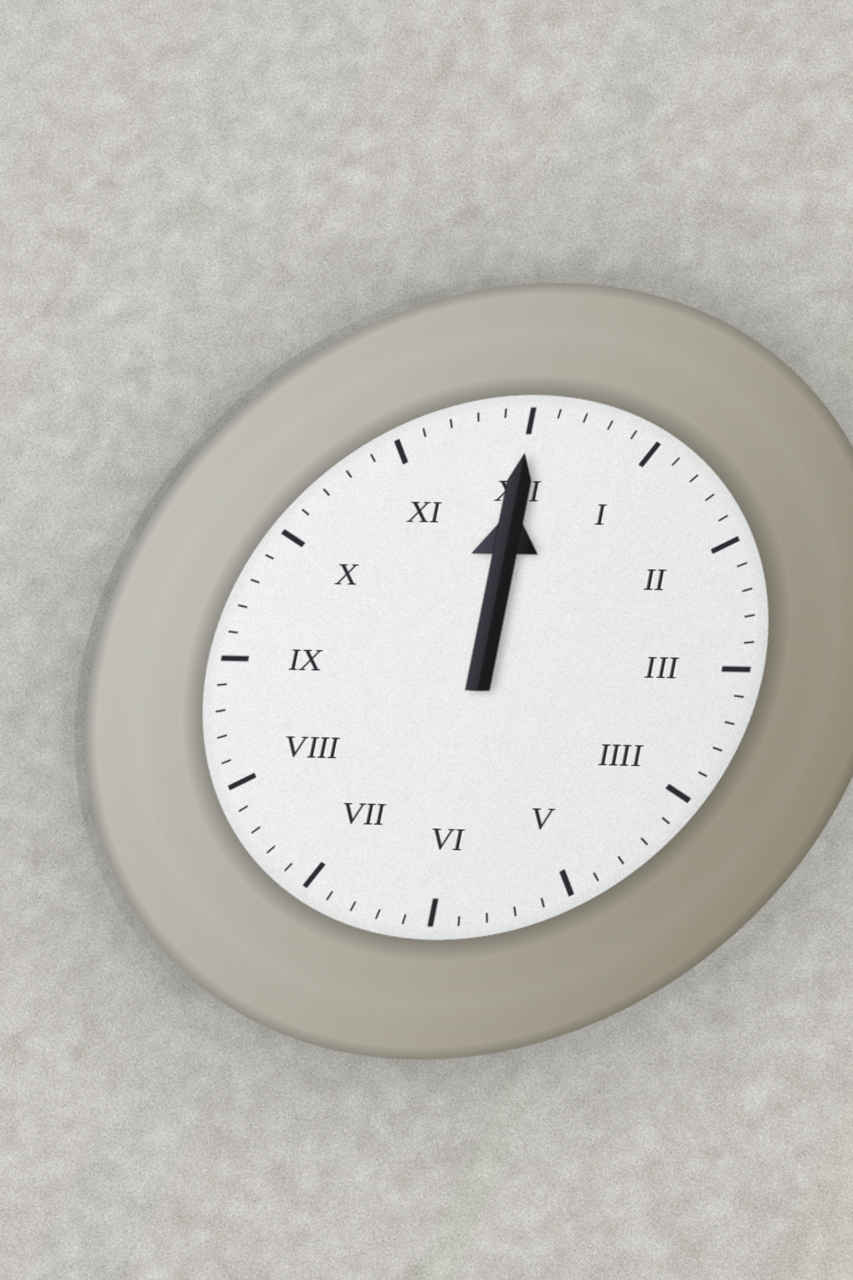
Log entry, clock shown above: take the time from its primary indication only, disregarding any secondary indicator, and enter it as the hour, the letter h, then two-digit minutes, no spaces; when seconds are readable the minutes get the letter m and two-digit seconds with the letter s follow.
12h00
